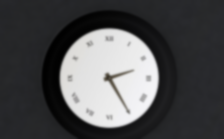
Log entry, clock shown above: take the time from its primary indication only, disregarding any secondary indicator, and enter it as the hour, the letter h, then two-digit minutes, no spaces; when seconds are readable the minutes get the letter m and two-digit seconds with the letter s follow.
2h25
